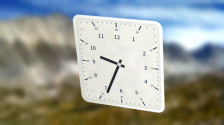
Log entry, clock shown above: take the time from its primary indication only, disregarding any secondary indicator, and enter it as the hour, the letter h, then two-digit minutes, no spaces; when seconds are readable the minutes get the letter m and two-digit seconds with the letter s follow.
9h34
